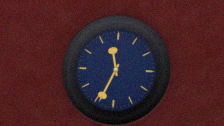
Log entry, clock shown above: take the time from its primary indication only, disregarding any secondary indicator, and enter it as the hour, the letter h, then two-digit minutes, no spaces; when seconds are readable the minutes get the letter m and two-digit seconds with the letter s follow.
11h34
